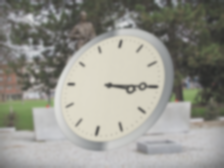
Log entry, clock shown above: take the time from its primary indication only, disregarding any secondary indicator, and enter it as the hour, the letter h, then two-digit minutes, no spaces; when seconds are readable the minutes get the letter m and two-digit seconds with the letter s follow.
3h15
